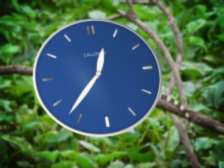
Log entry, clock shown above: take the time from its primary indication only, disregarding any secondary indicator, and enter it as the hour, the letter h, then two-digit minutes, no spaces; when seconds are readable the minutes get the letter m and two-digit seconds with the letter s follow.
12h37
